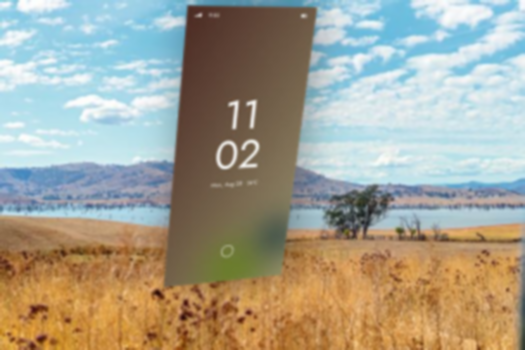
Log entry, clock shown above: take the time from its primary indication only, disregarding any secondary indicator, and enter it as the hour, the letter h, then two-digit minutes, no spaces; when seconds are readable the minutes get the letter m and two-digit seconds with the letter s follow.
11h02
